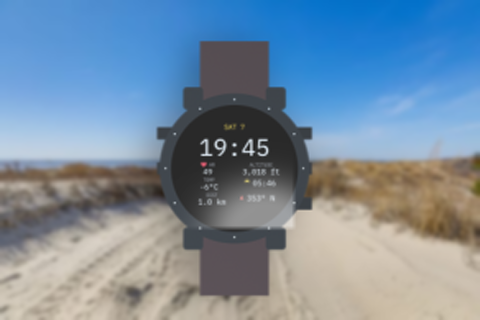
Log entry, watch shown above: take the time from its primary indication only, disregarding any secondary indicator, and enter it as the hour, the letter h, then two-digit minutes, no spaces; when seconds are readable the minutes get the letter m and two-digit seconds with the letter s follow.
19h45
